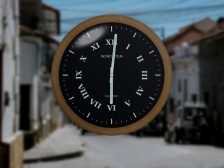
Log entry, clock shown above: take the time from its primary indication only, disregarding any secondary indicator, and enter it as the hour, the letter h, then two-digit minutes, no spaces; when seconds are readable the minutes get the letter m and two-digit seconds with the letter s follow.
6h01
